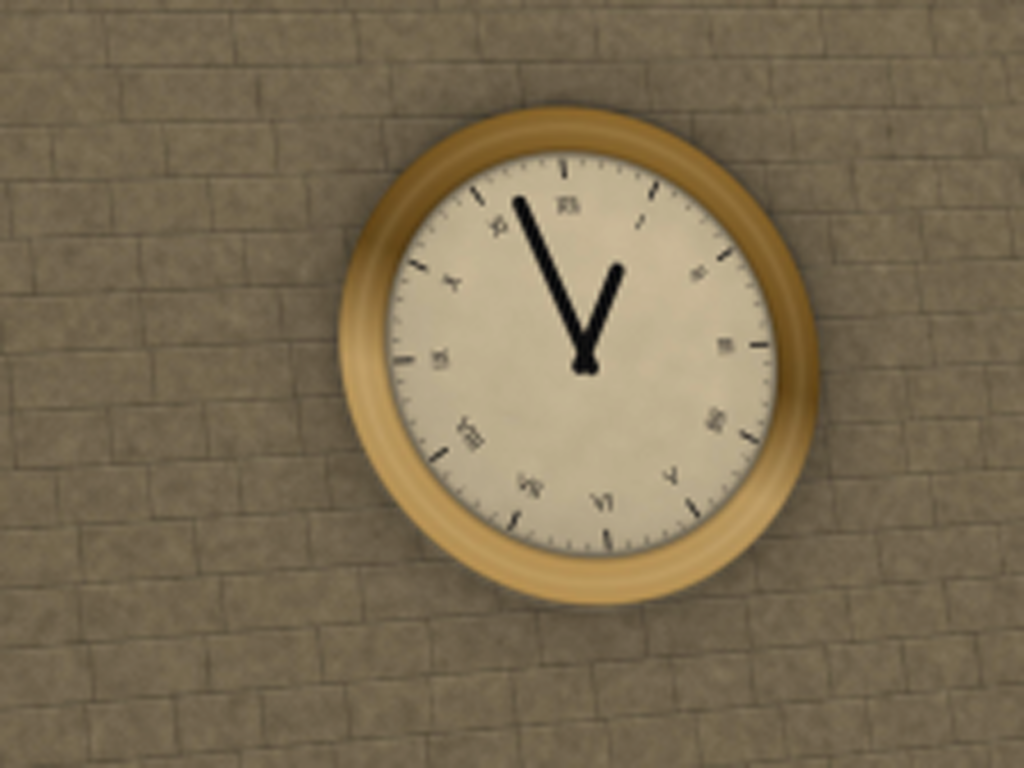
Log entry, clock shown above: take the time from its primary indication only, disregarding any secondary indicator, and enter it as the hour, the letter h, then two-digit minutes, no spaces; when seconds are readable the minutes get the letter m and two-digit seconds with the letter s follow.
12h57
